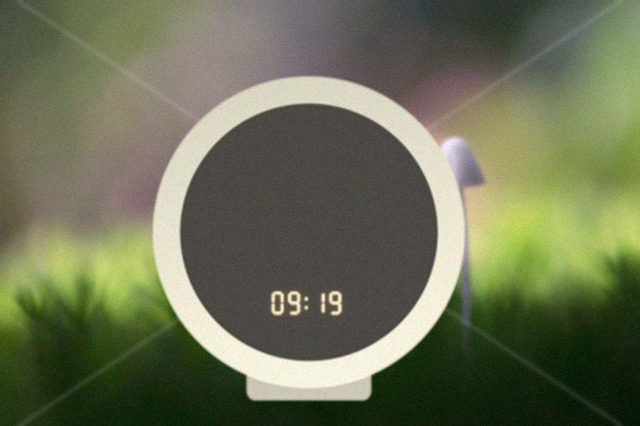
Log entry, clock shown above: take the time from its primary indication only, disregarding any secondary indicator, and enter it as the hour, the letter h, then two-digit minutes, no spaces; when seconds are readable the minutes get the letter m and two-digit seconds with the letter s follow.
9h19
